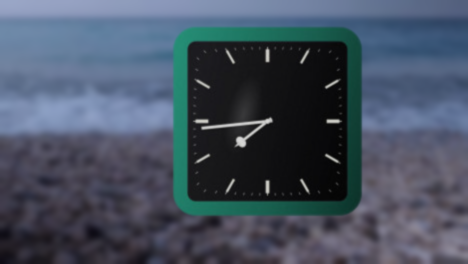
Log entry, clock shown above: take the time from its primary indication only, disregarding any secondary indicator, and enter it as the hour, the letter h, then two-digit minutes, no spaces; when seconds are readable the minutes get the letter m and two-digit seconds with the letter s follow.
7h44
